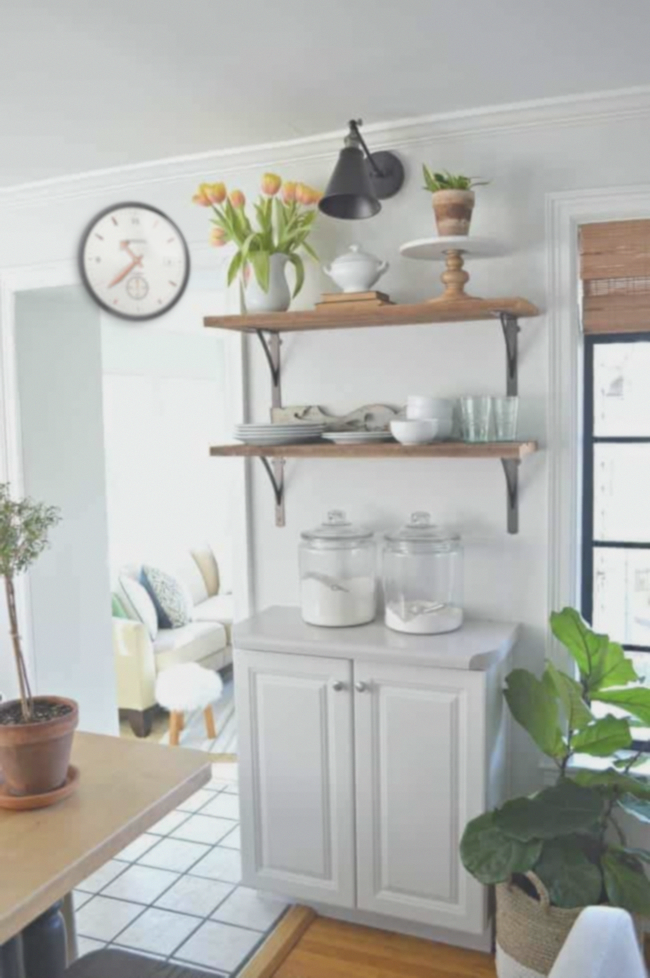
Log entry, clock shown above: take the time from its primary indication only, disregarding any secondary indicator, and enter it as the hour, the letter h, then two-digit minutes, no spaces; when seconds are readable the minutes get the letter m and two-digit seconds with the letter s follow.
10h38
